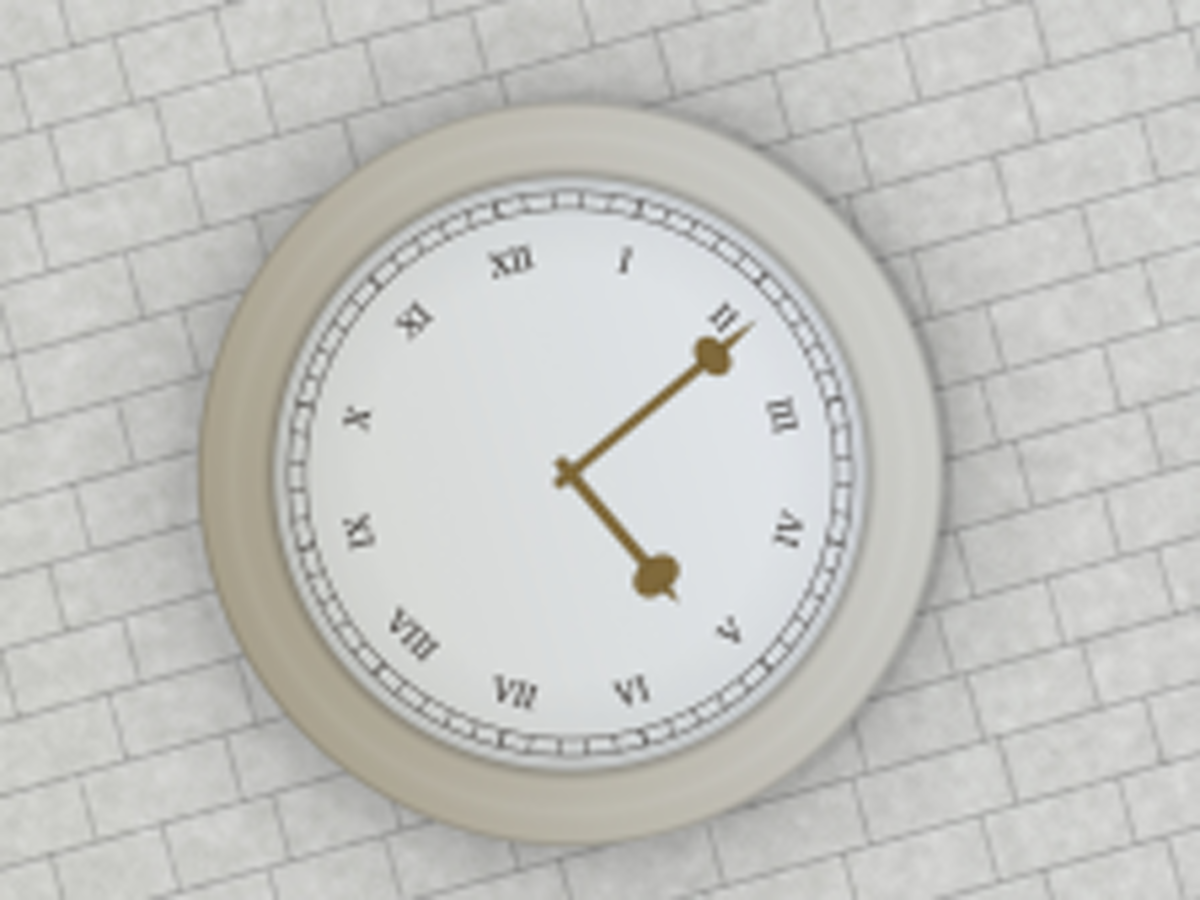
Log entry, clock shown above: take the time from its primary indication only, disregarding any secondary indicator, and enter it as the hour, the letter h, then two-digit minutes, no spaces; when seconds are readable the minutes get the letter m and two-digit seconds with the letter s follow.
5h11
